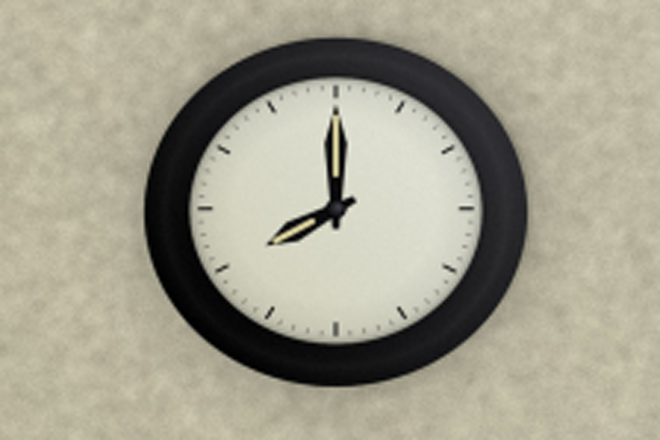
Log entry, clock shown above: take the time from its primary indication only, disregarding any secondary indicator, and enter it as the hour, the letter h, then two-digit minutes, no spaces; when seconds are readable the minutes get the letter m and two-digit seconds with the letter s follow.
8h00
